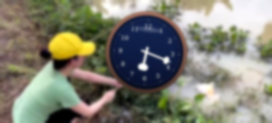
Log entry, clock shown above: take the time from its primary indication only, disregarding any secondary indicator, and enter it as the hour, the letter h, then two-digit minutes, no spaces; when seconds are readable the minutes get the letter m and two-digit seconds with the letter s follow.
6h18
